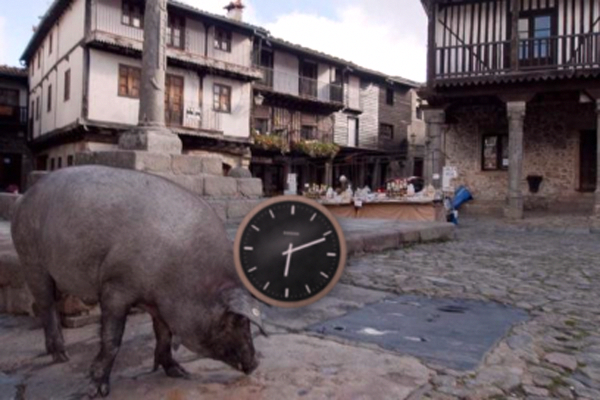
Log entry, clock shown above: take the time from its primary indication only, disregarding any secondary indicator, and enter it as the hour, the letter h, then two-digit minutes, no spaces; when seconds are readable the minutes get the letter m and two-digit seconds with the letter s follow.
6h11
